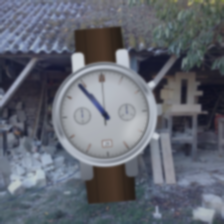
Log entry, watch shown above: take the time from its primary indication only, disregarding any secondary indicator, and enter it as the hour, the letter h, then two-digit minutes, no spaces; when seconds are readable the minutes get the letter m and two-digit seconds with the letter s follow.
10h54
